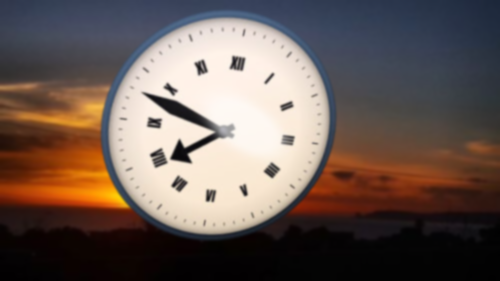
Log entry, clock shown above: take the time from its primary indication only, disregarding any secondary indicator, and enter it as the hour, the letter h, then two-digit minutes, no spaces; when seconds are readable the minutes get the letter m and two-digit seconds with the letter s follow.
7h48
